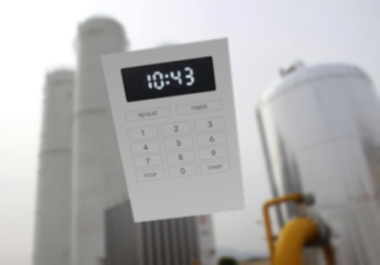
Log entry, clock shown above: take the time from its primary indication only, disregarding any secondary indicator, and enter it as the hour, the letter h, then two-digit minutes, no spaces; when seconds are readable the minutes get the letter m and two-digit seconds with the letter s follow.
10h43
